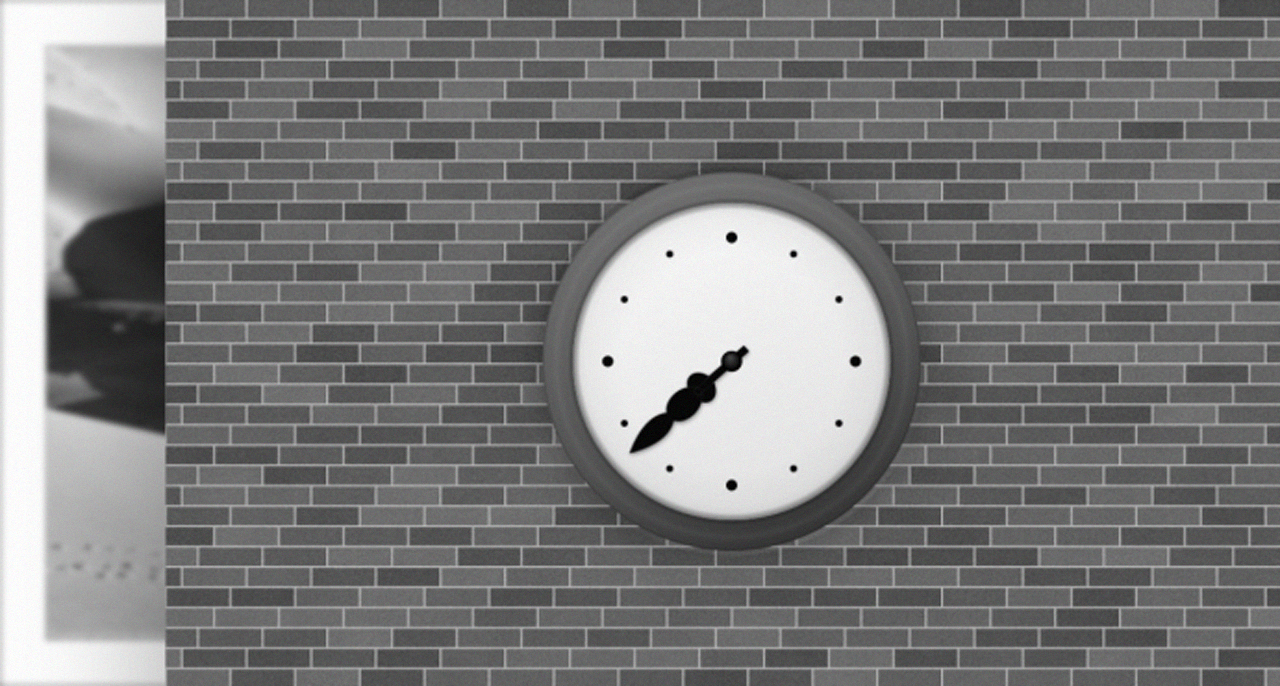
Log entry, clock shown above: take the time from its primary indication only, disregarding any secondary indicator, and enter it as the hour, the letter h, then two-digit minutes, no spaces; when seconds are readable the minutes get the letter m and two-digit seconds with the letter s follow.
7h38
